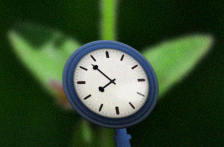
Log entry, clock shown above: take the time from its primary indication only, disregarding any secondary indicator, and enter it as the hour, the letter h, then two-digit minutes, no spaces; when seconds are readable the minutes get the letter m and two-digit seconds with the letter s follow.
7h53
